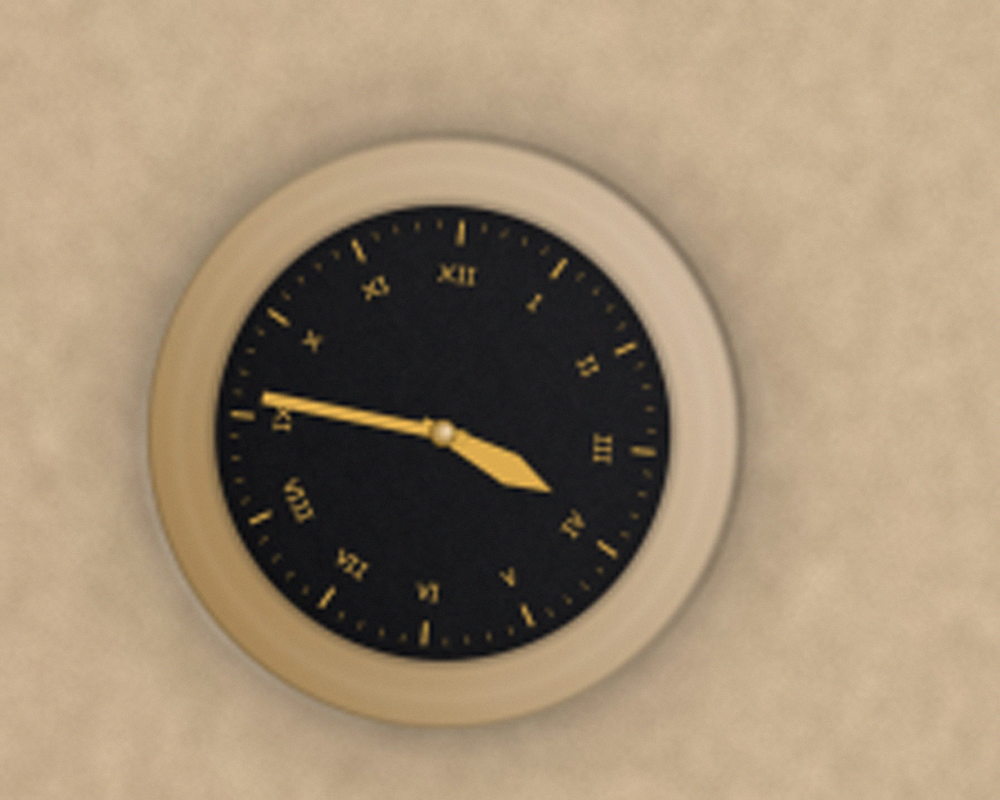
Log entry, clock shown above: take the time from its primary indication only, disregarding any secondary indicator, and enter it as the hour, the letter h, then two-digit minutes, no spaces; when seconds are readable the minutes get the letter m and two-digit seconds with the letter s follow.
3h46
